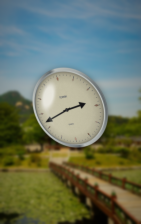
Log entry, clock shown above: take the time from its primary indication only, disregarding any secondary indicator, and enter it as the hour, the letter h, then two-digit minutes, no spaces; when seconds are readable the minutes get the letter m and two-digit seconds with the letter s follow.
2h42
